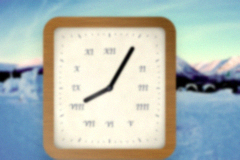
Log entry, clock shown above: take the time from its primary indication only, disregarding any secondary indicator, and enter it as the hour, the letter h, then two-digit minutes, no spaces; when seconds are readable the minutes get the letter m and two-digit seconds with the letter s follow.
8h05
